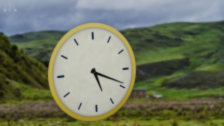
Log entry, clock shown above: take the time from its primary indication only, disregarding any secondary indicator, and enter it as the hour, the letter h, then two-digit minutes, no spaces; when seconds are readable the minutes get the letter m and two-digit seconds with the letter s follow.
5h19
